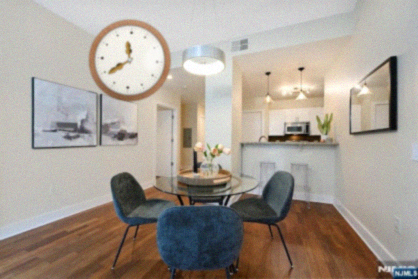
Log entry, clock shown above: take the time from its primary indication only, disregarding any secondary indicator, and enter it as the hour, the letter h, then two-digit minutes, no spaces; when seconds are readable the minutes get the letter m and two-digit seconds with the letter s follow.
11h39
